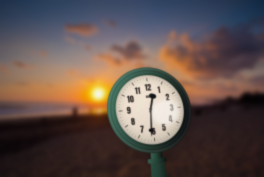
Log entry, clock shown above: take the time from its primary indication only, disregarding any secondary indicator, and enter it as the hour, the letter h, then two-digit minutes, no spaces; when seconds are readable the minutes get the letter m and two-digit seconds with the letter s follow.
12h31
